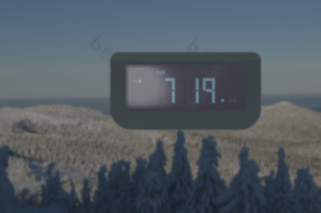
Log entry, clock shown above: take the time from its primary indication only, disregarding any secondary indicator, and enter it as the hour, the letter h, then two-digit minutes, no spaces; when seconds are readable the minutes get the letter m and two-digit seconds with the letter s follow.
7h19
